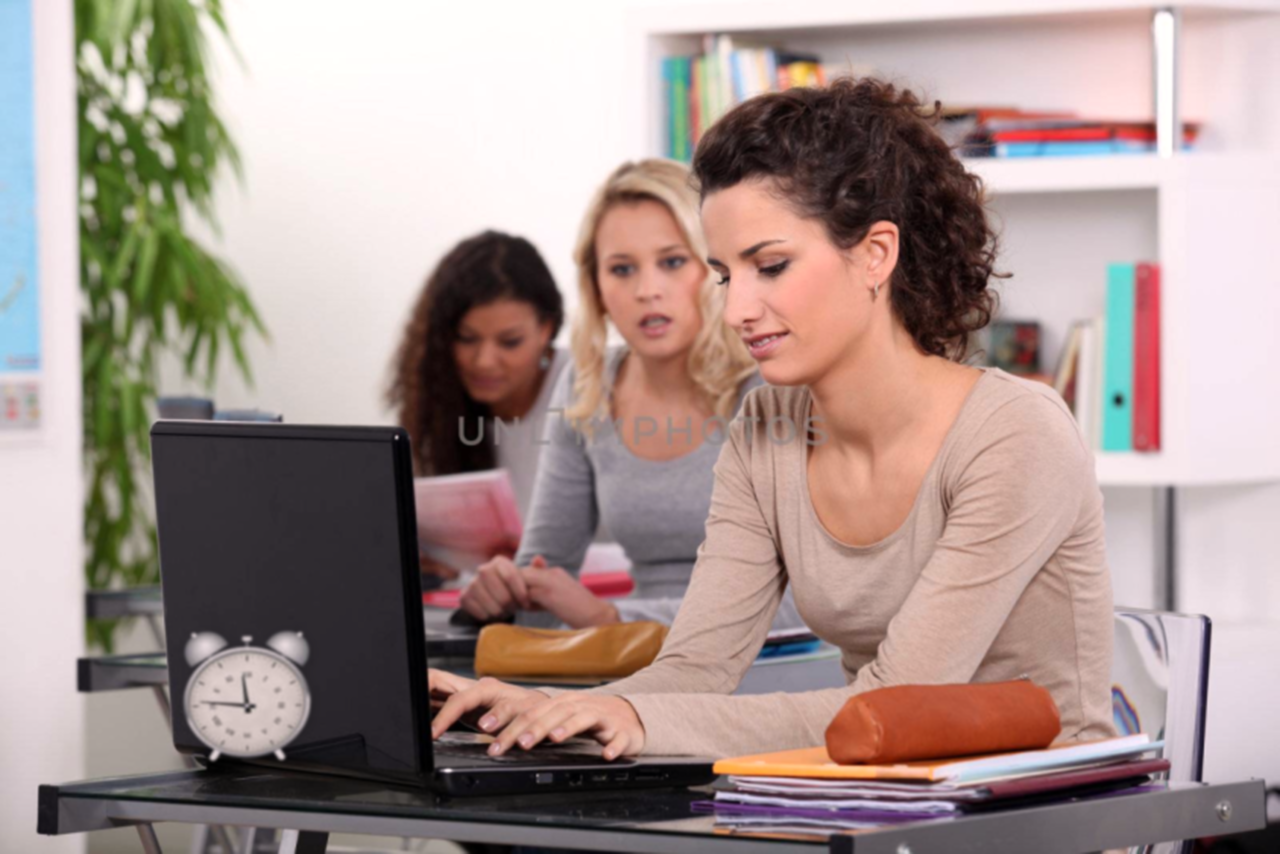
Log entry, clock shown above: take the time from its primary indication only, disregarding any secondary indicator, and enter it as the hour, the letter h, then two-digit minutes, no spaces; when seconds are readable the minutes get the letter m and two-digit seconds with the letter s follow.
11h46
